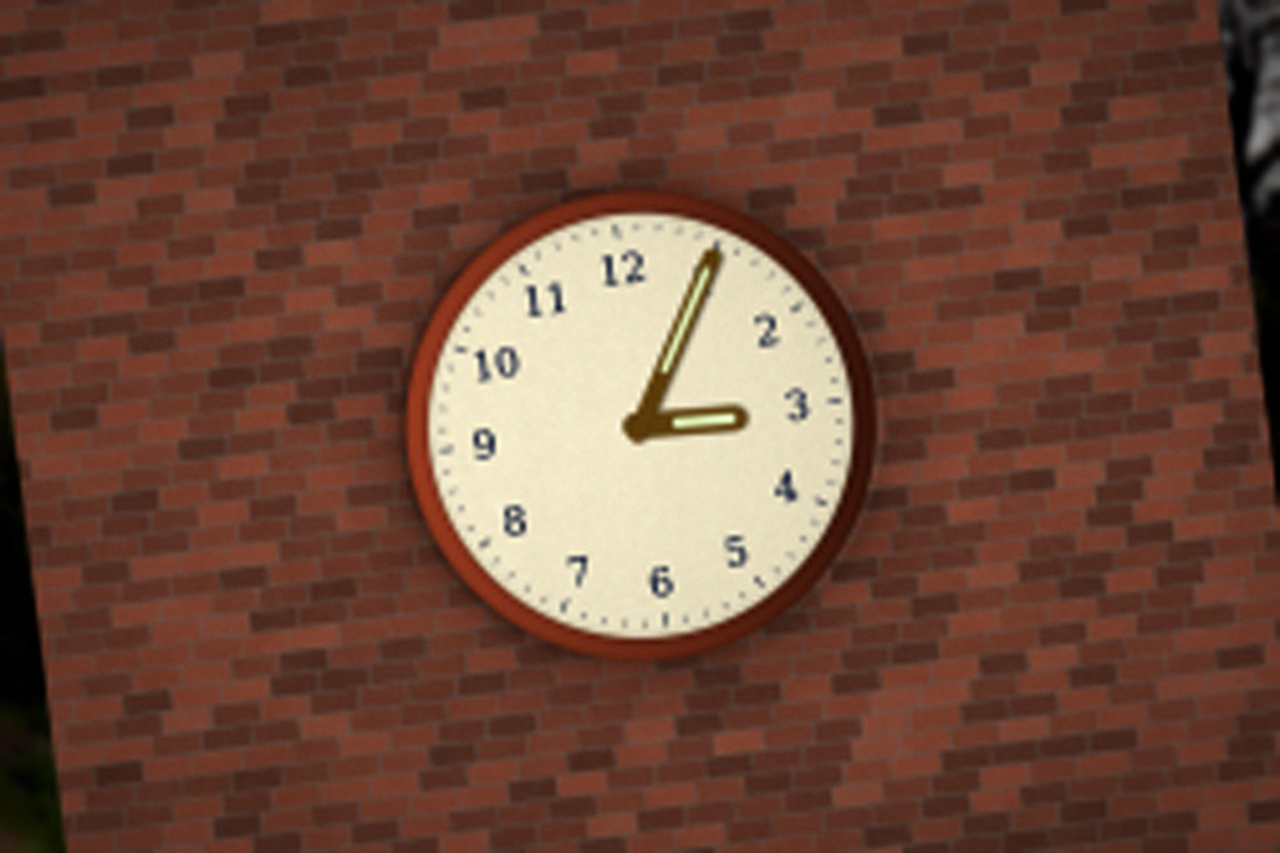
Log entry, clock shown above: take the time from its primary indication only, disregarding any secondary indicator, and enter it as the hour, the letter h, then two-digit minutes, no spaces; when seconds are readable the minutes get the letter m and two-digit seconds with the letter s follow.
3h05
